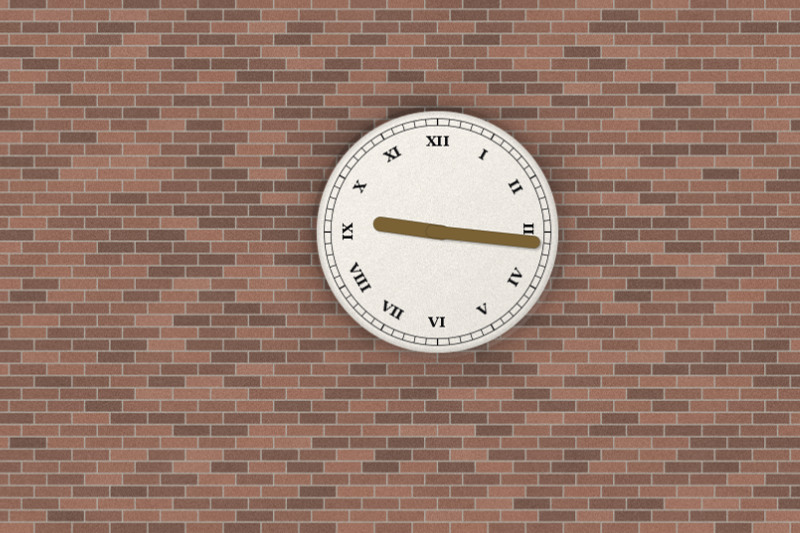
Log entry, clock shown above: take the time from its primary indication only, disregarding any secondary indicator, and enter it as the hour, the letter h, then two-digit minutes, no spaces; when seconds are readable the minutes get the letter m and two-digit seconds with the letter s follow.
9h16
